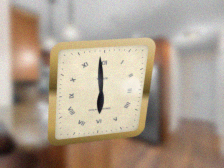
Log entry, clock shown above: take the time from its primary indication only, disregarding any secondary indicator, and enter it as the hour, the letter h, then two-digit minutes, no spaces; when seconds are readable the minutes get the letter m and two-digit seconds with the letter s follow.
5h59
